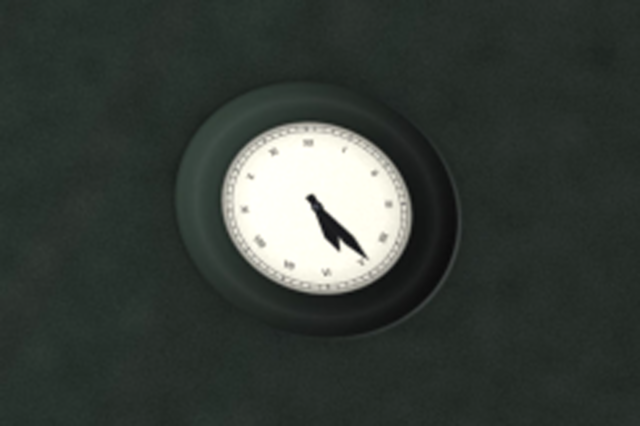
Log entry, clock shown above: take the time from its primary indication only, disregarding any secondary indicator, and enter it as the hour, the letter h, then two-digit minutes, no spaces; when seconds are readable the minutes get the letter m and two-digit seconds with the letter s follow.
5h24
